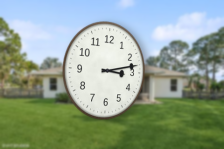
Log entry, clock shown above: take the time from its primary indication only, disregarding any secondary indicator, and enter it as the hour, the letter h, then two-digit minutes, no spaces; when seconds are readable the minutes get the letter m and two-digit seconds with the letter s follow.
3h13
